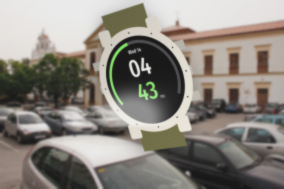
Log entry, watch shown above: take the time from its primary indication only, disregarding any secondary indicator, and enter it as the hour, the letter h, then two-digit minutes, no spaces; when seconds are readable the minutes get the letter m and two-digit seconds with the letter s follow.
4h43
